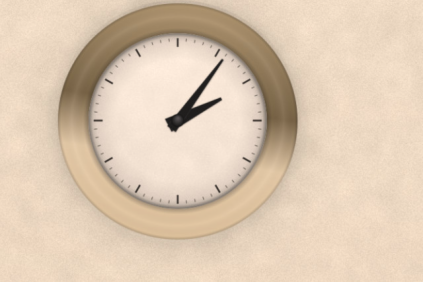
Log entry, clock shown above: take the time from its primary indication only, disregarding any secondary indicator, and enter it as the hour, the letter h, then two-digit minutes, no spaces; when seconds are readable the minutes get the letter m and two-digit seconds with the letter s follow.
2h06
